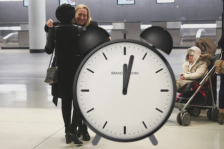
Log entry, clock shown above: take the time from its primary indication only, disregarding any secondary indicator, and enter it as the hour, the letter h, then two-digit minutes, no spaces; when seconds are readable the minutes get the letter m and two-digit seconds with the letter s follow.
12h02
